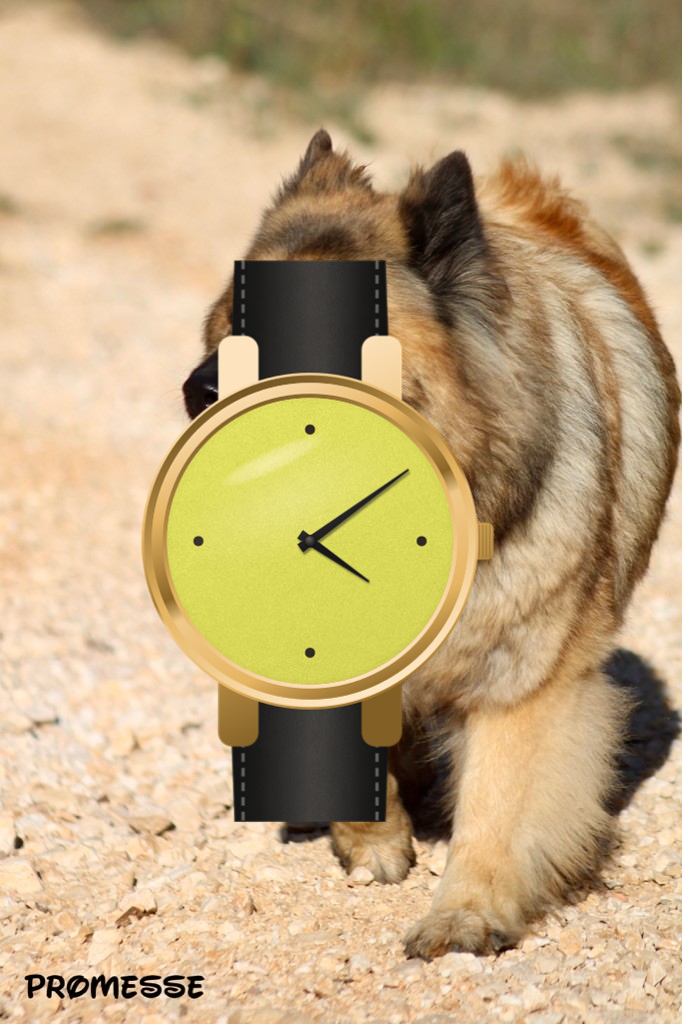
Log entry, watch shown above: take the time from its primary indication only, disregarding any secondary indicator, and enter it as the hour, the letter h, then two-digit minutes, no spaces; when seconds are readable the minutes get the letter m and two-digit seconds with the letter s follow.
4h09
